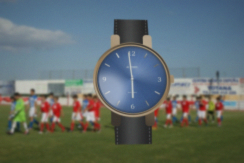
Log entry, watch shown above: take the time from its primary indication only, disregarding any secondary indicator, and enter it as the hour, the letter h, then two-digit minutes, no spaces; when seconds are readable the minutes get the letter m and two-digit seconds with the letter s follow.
5h59
